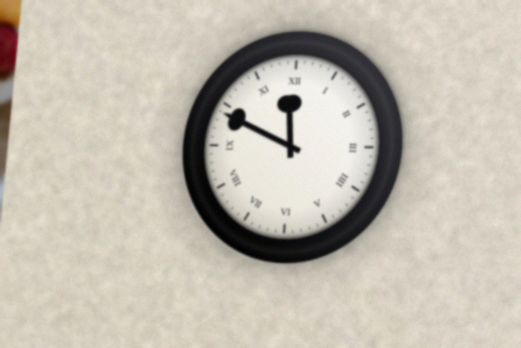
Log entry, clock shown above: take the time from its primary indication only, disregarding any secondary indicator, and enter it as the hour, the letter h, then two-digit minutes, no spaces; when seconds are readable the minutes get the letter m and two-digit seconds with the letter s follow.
11h49
